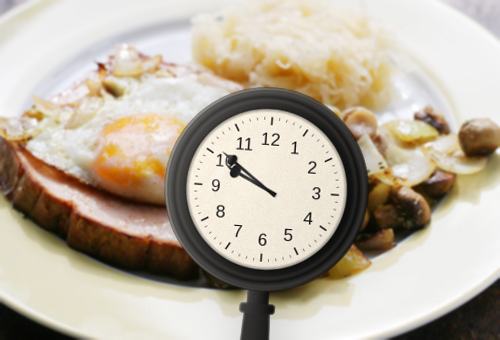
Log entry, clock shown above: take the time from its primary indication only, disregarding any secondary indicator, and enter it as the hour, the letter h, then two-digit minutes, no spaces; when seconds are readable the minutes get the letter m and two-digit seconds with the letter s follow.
9h51
